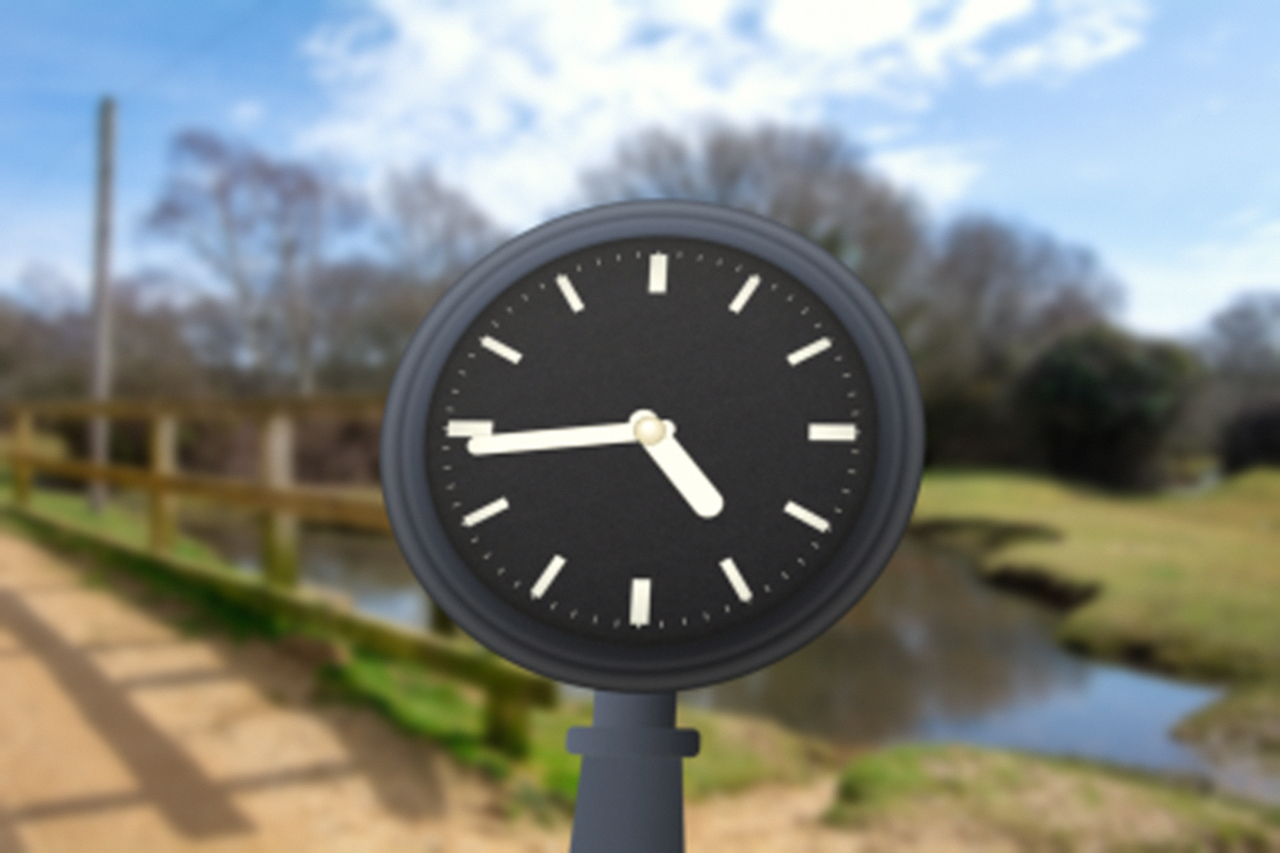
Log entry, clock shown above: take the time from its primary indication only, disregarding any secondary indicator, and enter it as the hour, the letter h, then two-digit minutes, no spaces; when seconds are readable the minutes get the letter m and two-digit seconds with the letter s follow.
4h44
